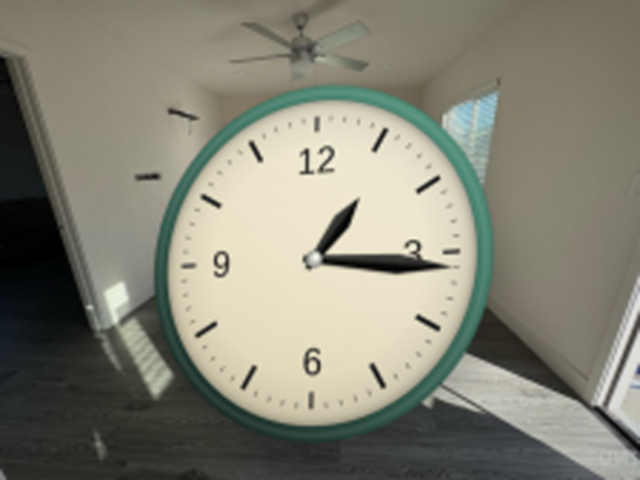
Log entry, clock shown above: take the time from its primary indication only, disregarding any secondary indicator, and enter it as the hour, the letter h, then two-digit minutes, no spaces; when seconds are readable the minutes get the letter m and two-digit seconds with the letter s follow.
1h16
